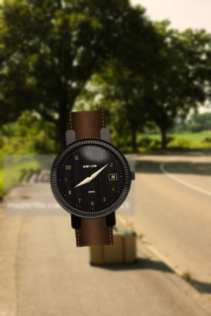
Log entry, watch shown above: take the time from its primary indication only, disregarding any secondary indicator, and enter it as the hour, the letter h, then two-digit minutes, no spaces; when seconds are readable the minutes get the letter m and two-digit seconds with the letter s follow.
8h09
